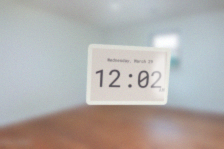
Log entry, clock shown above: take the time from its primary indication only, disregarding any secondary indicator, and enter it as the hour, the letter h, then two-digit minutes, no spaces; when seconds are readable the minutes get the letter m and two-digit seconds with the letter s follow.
12h02
